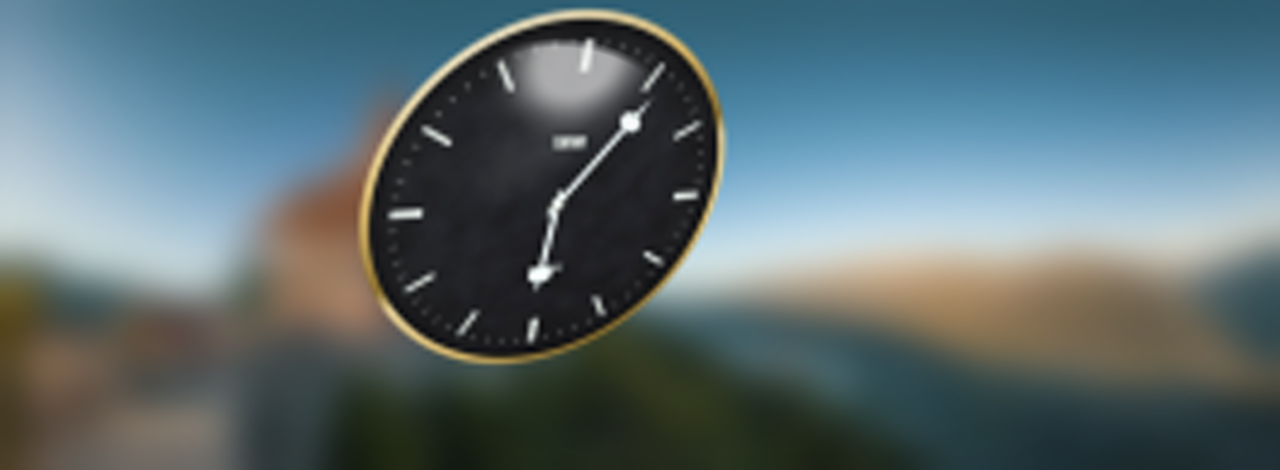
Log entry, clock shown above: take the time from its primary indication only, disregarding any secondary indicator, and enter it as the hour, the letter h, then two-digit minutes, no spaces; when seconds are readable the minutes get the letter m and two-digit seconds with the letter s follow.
6h06
